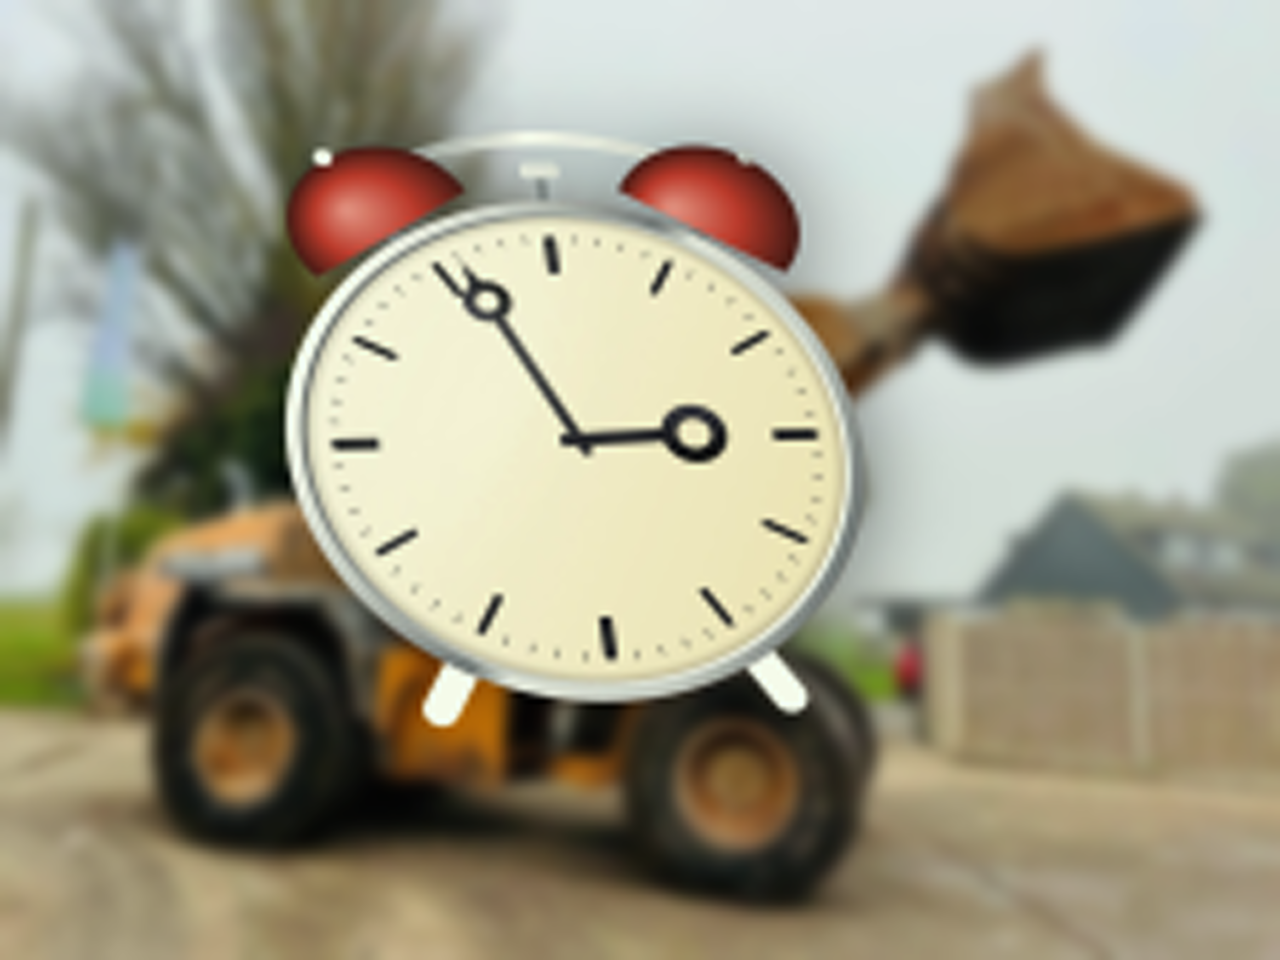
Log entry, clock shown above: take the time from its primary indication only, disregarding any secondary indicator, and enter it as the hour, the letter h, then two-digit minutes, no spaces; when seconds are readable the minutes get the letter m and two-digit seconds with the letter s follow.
2h56
